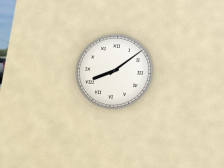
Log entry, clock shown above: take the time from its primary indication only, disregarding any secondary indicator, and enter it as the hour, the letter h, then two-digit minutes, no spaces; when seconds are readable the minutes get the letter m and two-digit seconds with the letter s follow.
8h08
